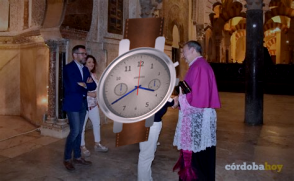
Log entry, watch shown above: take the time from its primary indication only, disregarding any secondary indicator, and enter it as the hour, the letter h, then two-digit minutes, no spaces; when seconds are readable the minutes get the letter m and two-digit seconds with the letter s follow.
3h40
